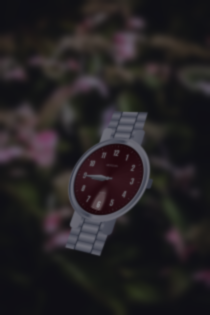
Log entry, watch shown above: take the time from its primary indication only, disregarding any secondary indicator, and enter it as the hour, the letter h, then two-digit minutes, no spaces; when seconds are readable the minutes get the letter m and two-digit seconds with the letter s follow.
8h45
